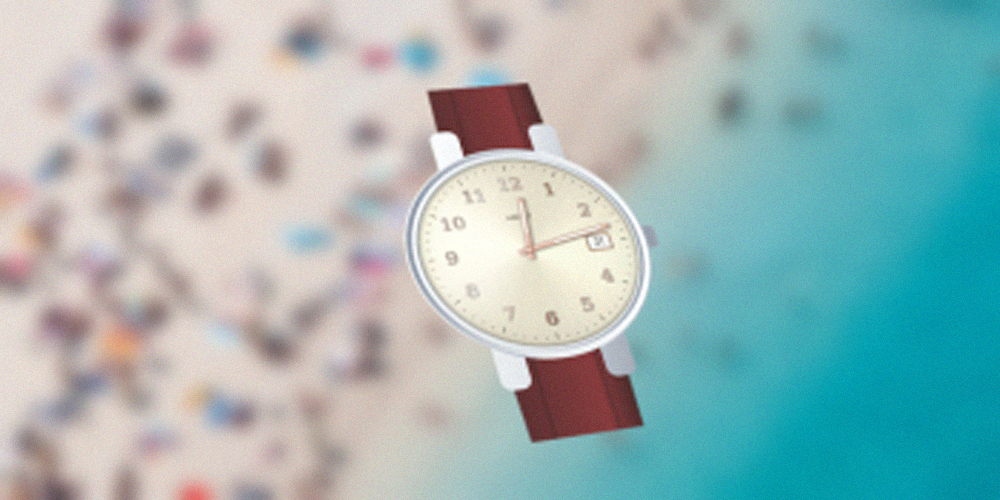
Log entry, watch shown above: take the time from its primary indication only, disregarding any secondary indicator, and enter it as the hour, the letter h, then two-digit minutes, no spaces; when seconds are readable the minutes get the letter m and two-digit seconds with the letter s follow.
12h13
